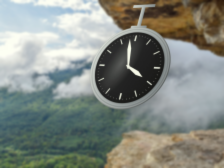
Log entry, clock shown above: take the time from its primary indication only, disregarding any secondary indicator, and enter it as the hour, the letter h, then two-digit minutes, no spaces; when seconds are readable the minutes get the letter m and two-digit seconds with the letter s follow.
3h58
